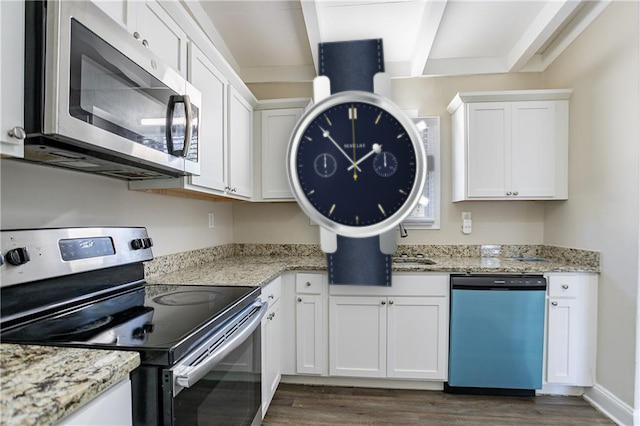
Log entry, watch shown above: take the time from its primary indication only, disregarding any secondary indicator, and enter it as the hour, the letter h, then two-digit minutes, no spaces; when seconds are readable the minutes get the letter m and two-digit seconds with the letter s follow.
1h53
